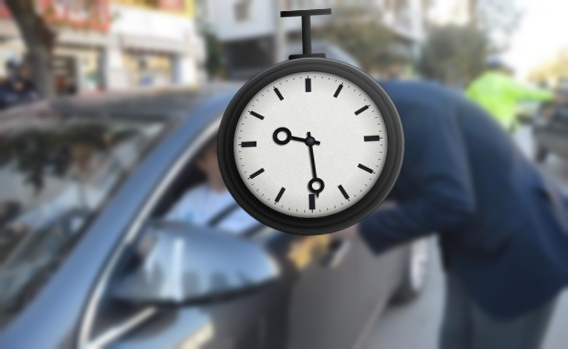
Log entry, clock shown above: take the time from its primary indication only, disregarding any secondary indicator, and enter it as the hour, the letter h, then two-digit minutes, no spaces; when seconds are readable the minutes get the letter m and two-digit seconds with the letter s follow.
9h29
